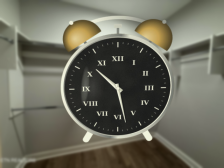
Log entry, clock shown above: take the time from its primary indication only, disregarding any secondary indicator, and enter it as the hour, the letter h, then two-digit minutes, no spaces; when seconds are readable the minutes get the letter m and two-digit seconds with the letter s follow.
10h28
